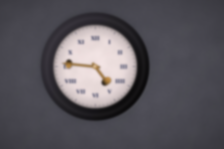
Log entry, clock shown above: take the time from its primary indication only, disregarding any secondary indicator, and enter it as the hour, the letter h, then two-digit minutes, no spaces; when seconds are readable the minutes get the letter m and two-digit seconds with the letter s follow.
4h46
